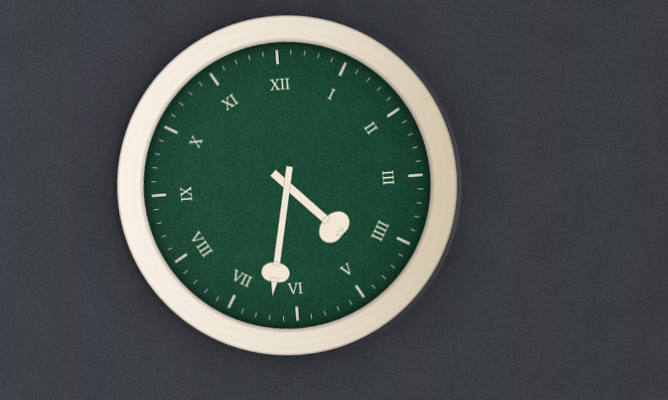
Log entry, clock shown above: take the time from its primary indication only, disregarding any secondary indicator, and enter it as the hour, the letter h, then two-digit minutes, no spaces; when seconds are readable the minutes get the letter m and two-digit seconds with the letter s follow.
4h32
